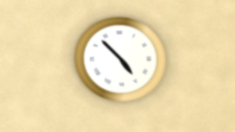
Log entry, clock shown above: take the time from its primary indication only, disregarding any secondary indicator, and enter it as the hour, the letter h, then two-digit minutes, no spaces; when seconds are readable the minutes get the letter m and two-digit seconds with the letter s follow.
4h53
